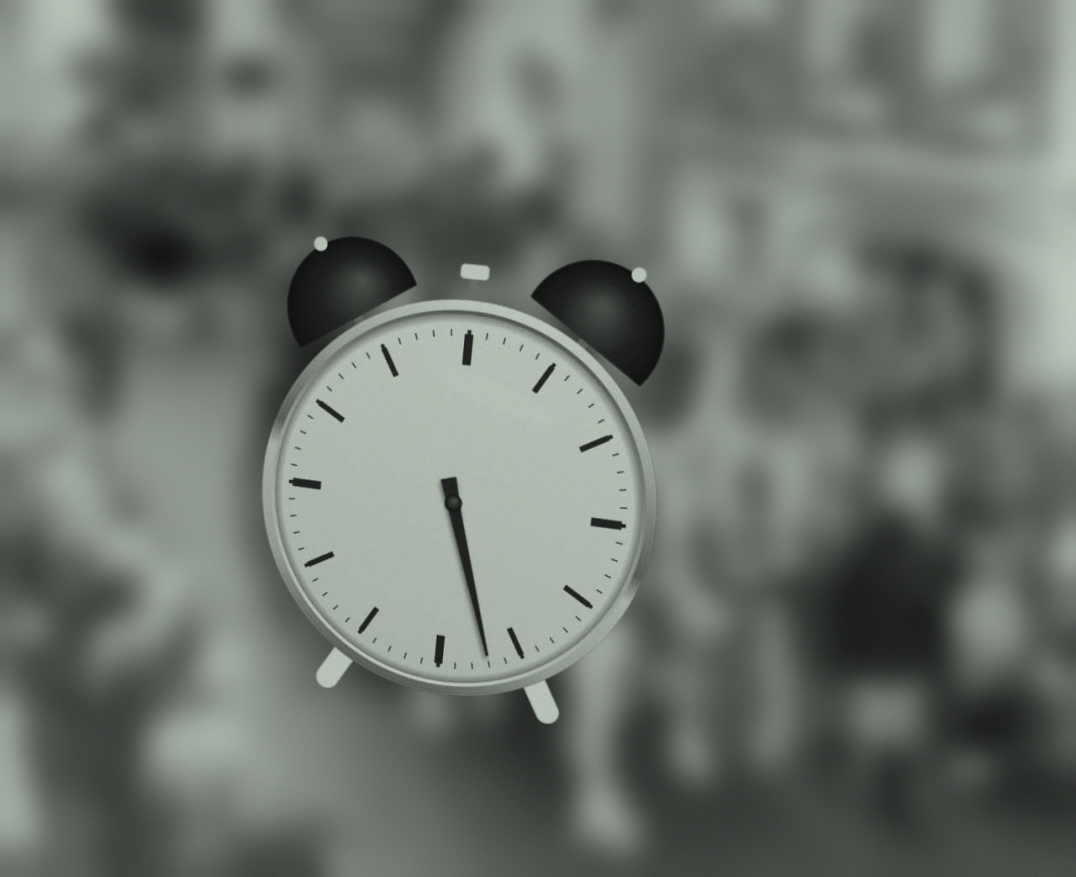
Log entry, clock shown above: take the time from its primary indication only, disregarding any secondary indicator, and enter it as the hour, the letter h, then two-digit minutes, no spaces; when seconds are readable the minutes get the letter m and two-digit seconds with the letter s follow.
5h27
